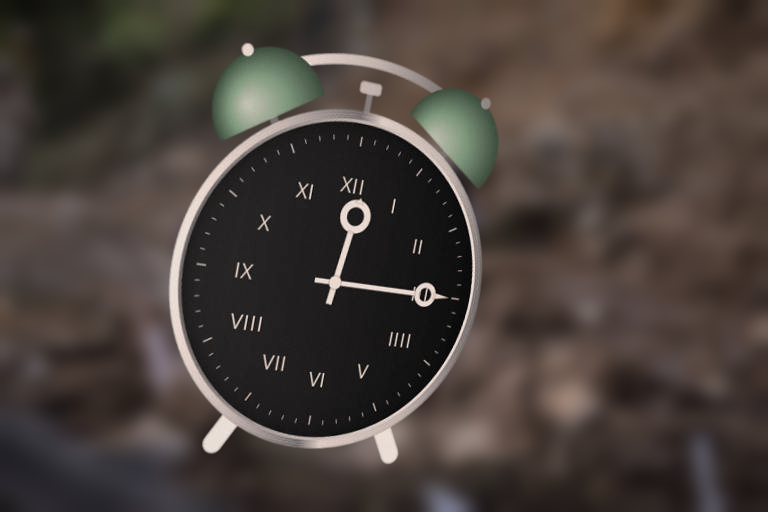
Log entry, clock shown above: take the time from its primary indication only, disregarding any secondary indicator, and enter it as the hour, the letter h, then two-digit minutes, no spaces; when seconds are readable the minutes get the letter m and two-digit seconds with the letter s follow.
12h15
